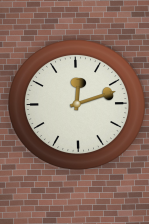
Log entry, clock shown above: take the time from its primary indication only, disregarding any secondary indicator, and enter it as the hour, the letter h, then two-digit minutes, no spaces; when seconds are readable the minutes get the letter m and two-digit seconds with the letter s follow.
12h12
